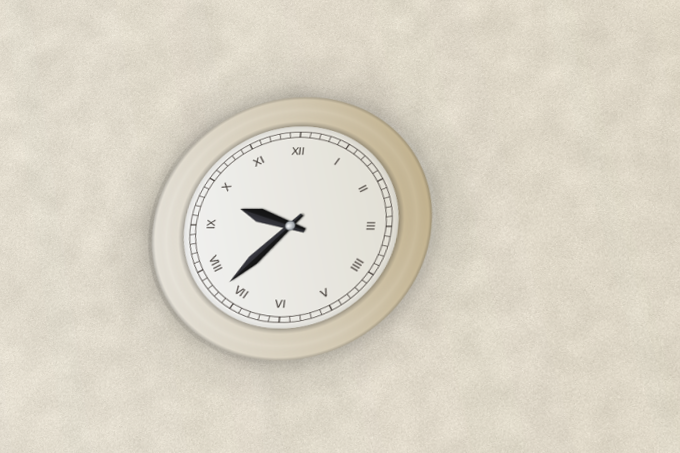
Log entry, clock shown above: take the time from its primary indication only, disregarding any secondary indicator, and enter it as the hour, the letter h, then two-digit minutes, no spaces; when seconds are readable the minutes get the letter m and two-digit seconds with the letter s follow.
9h37
